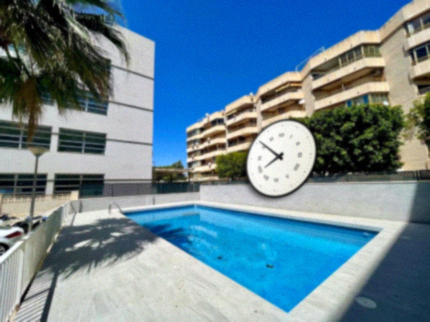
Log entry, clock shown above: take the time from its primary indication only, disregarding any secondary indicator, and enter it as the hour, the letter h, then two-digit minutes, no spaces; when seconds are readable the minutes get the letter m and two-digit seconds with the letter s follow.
7h51
